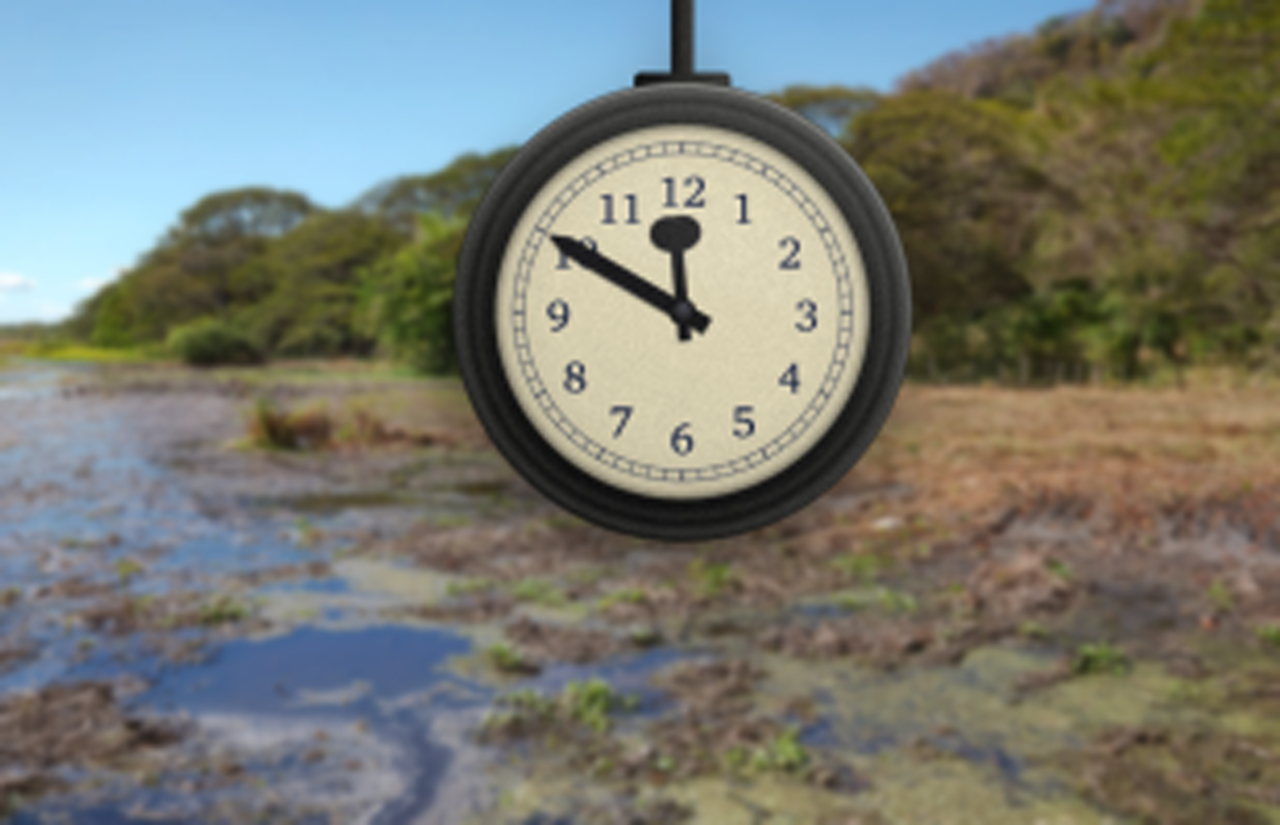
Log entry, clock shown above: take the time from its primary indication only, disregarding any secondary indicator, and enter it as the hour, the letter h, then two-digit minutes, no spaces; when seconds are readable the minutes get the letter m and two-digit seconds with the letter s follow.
11h50
